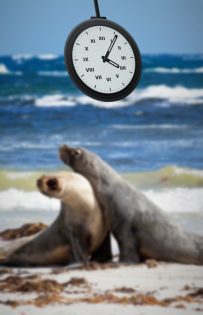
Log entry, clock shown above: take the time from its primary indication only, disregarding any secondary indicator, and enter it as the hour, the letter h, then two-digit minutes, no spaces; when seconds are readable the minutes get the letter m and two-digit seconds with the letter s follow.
4h06
